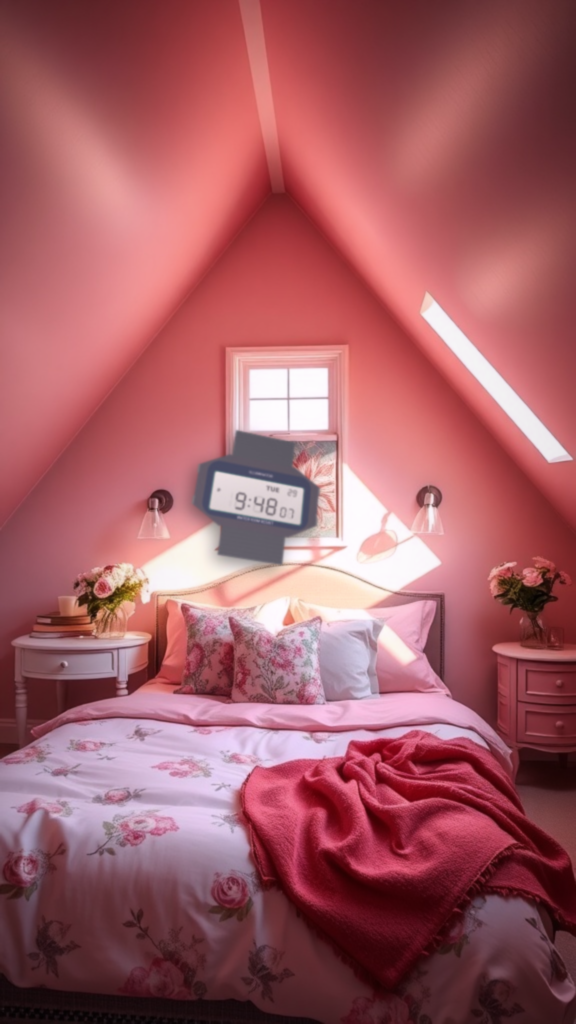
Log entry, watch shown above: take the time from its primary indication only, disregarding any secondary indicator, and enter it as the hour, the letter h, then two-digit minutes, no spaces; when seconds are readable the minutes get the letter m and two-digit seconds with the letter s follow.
9h48
